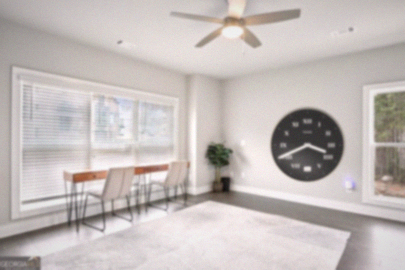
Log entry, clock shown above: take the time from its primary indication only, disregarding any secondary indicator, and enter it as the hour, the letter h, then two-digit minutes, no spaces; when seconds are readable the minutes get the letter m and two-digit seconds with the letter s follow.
3h41
